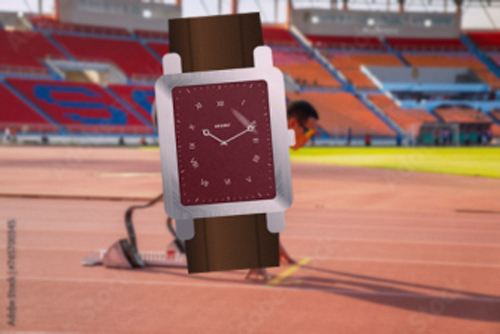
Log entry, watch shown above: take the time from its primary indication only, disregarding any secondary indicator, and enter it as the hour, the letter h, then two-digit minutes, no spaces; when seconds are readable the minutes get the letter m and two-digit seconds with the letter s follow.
10h11
